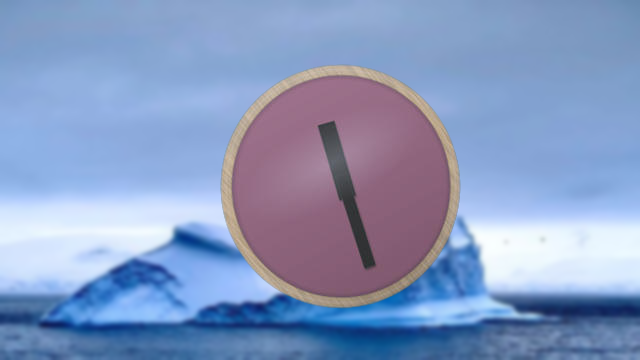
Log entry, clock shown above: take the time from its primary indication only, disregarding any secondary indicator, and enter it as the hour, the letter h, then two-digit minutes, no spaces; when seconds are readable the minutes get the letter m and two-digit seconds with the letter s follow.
11h27
